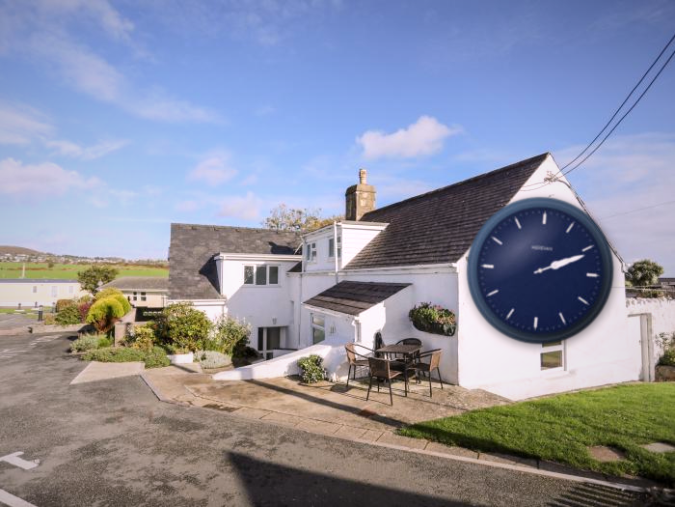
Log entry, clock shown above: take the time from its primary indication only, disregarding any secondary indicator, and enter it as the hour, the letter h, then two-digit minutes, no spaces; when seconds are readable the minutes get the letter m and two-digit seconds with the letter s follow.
2h11
